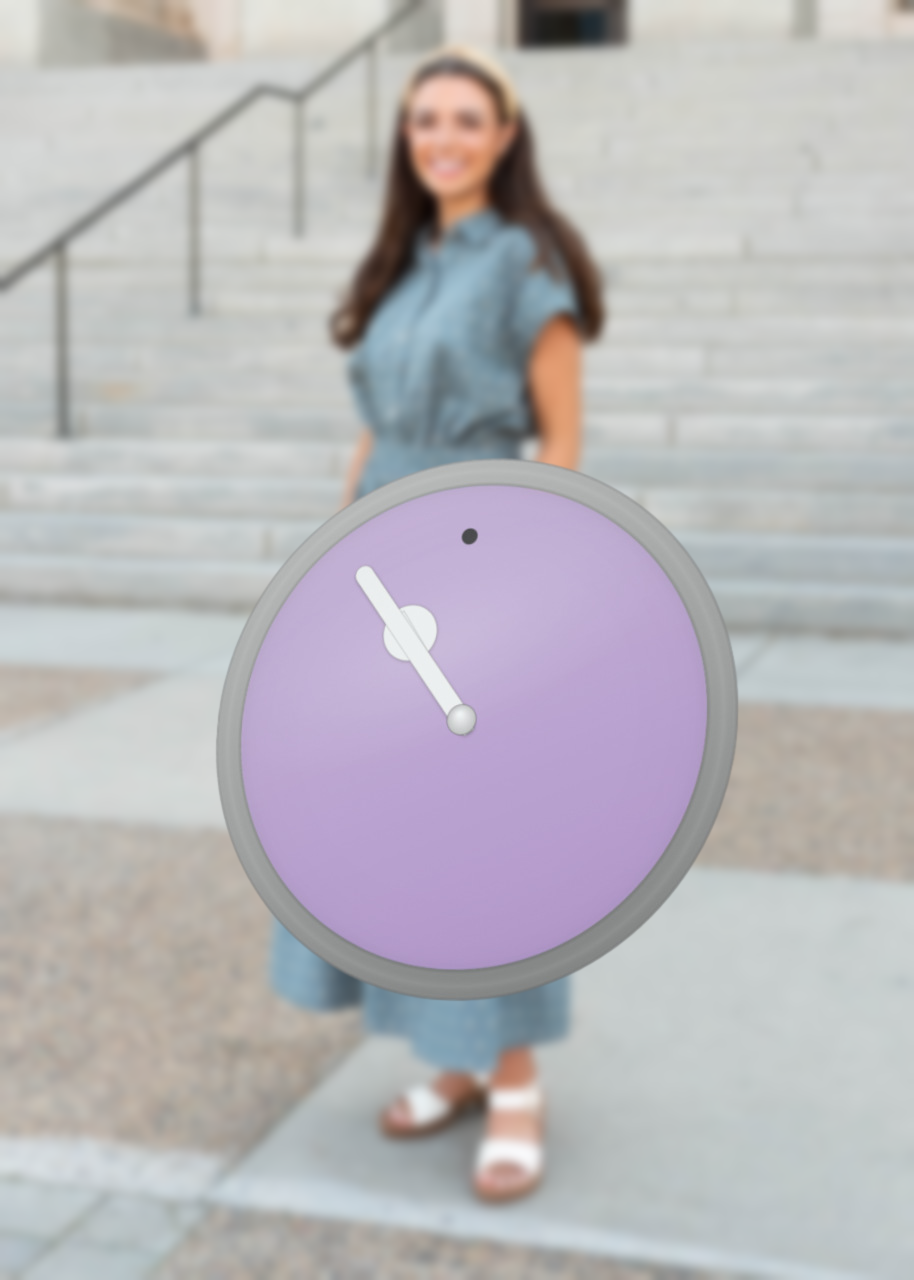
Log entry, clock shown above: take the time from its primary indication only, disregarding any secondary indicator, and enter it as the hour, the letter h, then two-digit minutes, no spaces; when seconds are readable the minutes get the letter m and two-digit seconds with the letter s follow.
10h54
